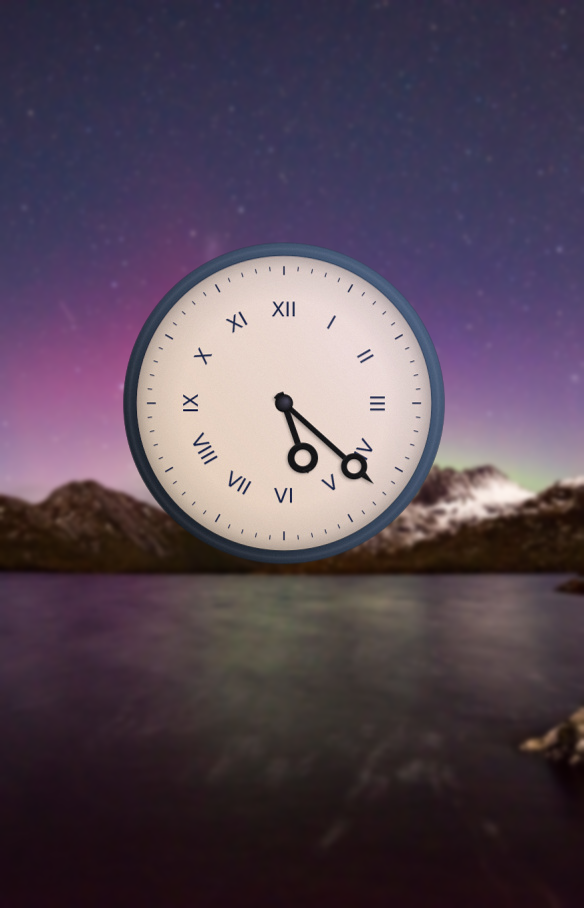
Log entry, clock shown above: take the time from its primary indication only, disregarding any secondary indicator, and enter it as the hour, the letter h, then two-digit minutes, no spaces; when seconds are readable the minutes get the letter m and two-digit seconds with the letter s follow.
5h22
